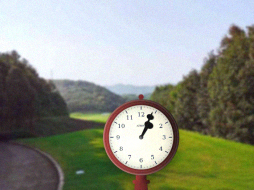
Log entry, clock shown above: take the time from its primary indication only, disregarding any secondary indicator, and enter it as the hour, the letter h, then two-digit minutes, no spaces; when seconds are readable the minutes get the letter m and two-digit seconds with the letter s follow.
1h04
